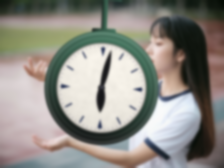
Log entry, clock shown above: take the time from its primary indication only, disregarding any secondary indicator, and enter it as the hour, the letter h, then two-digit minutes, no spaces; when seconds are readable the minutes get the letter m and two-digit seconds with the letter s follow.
6h02
